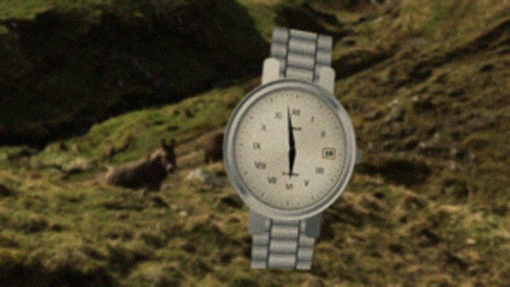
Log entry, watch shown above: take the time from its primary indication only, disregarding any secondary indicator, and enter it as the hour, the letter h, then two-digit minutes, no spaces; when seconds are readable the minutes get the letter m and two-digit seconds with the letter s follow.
5h58
